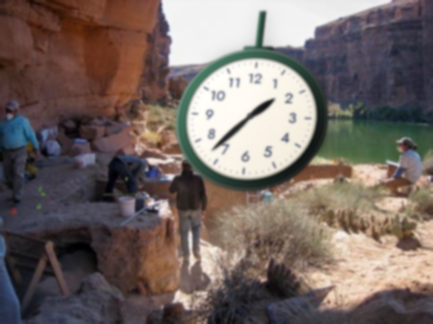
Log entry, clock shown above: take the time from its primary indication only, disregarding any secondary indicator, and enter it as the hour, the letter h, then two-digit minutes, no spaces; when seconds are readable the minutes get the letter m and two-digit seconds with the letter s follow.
1h37
